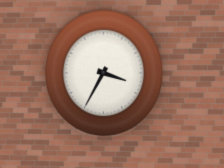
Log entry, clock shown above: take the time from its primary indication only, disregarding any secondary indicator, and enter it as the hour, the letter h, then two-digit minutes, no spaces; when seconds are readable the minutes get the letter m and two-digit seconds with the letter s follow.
3h35
